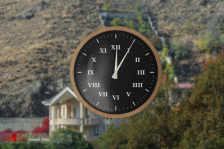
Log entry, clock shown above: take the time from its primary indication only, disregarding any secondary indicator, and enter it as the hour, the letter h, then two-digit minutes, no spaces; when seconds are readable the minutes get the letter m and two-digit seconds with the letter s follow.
12h05
